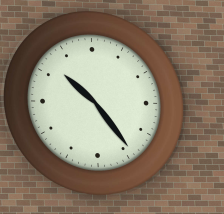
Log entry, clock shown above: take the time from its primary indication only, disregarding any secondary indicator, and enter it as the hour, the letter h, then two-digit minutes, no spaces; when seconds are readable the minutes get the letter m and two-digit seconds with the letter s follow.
10h24
